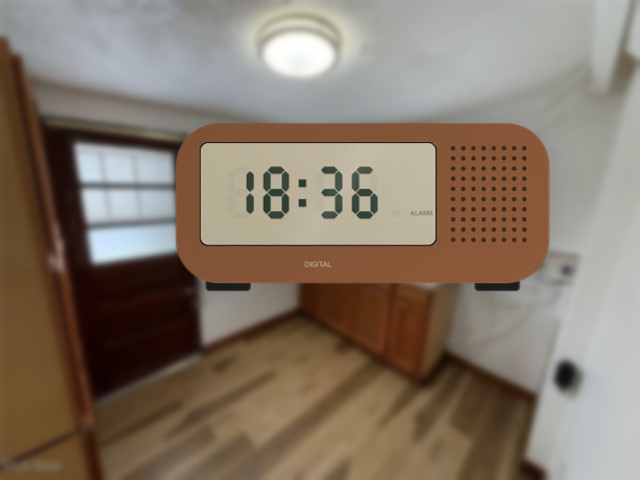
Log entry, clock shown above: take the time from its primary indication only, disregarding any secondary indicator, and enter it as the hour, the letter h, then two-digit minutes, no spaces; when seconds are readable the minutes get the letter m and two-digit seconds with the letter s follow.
18h36
